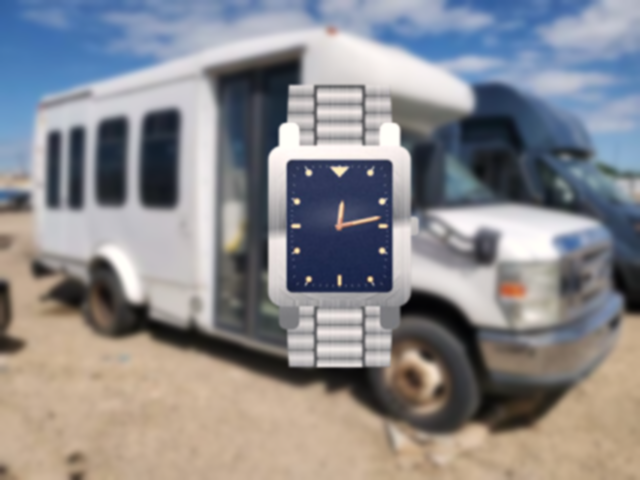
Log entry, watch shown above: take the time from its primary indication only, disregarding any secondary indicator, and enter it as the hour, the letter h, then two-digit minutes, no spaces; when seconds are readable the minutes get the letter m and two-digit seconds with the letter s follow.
12h13
